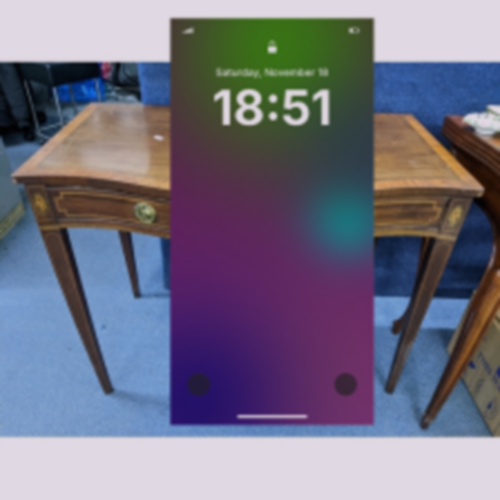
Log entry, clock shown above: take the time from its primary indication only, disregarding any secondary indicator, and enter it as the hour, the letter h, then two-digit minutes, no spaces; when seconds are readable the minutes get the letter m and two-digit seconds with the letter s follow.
18h51
